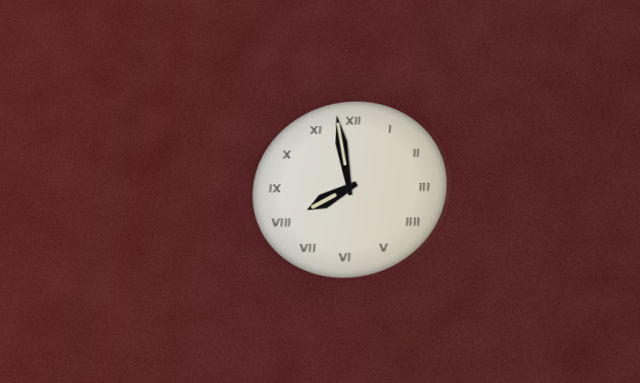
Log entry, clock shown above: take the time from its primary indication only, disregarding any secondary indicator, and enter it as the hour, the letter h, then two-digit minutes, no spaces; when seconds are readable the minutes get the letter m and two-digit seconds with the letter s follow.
7h58
